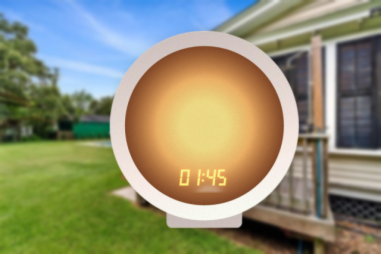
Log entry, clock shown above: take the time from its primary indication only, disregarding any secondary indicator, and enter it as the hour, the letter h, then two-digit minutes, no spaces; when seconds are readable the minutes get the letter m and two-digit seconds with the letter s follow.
1h45
